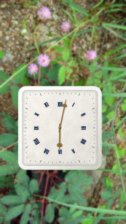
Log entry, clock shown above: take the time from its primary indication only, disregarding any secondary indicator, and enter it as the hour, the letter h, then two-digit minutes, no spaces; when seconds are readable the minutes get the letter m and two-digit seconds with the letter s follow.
6h02
